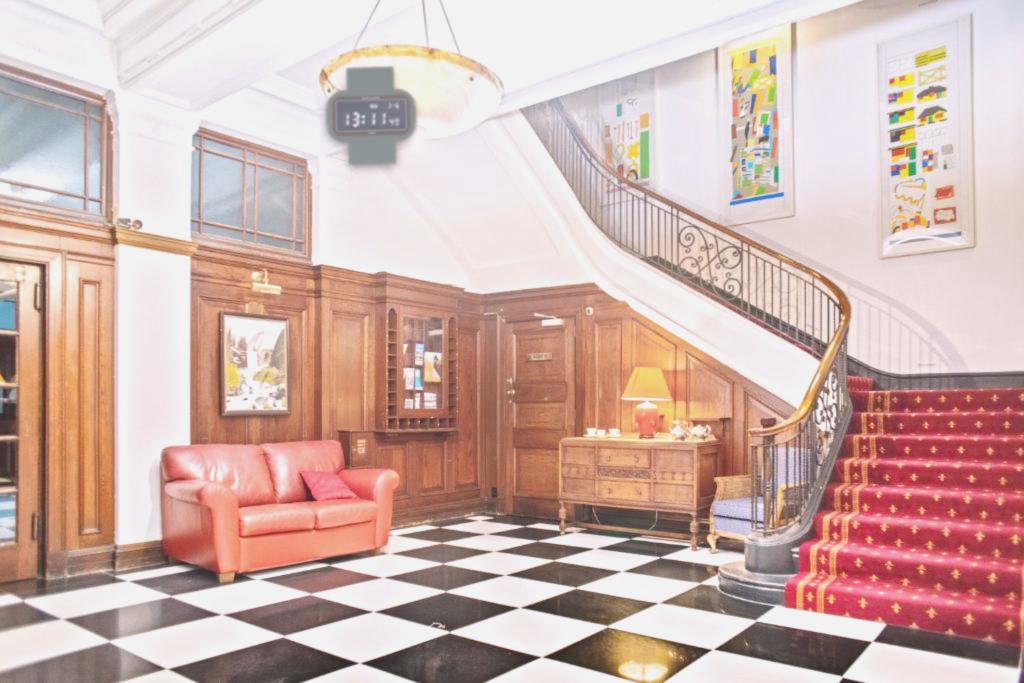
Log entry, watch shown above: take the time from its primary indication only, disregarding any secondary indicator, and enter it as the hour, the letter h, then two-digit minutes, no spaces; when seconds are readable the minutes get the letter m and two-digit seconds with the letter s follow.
13h11
